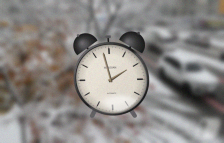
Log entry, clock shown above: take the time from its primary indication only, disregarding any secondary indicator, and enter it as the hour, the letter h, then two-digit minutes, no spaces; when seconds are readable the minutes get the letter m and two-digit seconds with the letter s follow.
1h58
